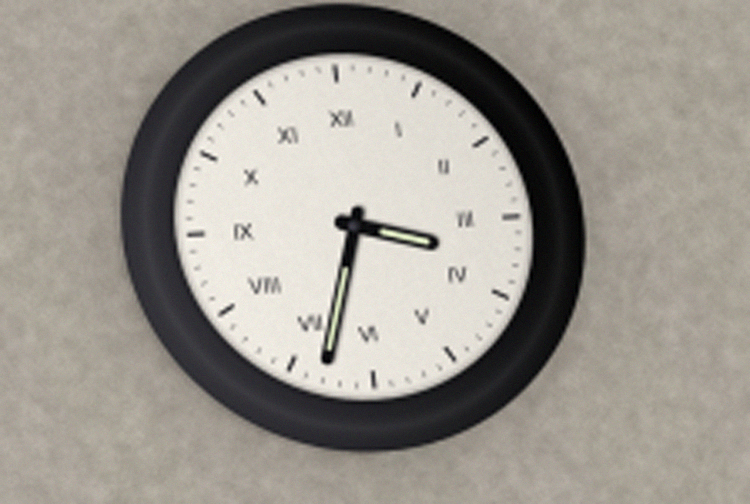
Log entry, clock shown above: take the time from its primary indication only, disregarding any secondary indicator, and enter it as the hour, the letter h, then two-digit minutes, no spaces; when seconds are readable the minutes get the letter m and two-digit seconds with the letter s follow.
3h33
